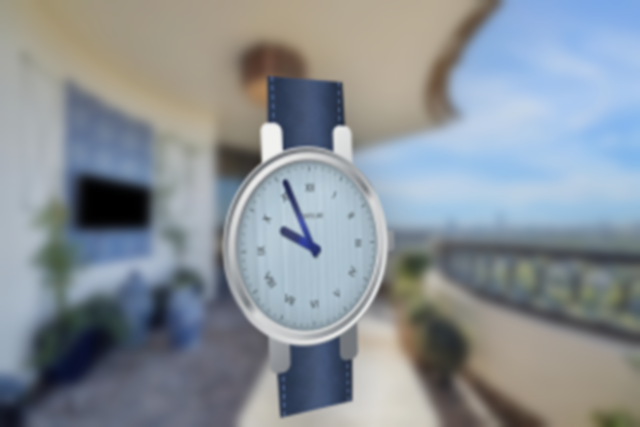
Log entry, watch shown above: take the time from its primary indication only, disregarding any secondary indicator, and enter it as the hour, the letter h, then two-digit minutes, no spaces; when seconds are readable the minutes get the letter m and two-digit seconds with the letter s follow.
9h56
